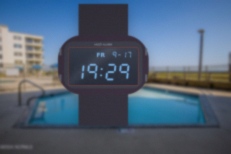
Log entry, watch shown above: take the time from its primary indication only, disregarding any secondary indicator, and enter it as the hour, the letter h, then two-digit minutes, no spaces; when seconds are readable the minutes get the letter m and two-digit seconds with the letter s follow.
19h29
